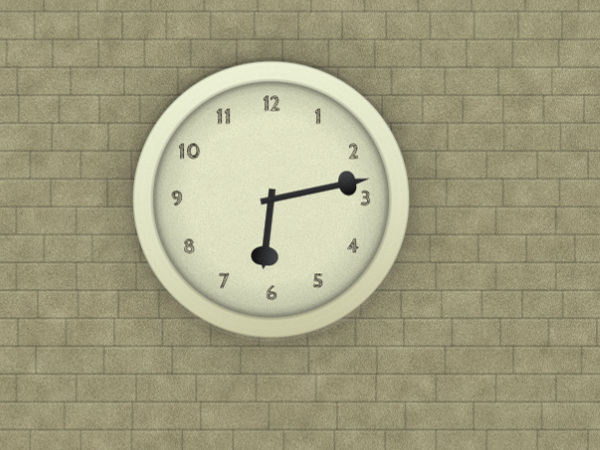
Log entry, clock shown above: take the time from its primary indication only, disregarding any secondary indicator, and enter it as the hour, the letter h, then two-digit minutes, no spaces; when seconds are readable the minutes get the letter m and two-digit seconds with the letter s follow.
6h13
